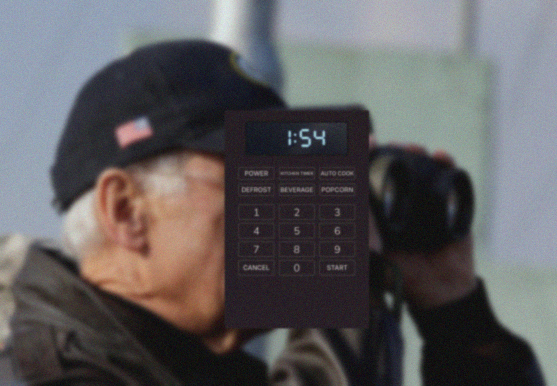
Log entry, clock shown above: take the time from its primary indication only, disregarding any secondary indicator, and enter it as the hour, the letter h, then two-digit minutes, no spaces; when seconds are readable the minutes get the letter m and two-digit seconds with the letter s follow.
1h54
